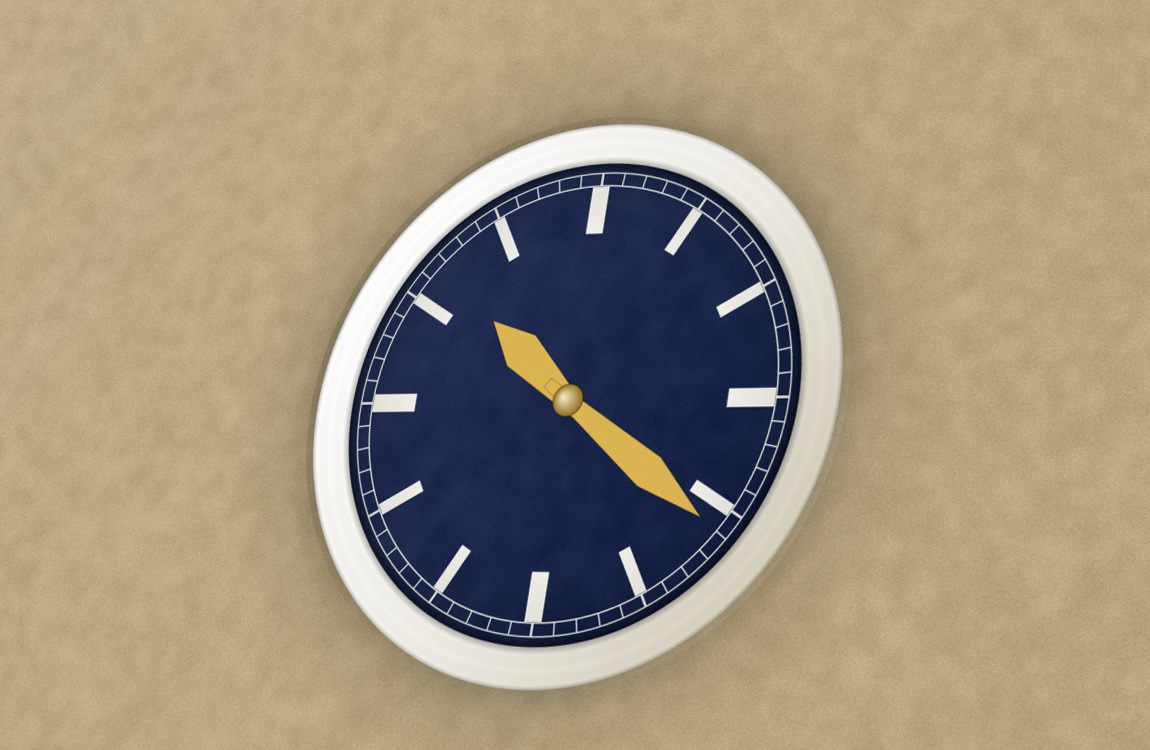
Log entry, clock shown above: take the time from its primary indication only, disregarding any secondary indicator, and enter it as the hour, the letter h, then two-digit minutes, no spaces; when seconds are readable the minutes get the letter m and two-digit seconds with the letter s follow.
10h21
